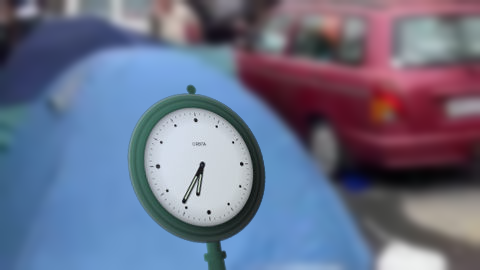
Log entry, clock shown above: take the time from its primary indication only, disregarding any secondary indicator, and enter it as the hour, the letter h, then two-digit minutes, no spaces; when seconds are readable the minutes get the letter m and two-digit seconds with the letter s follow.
6h36
